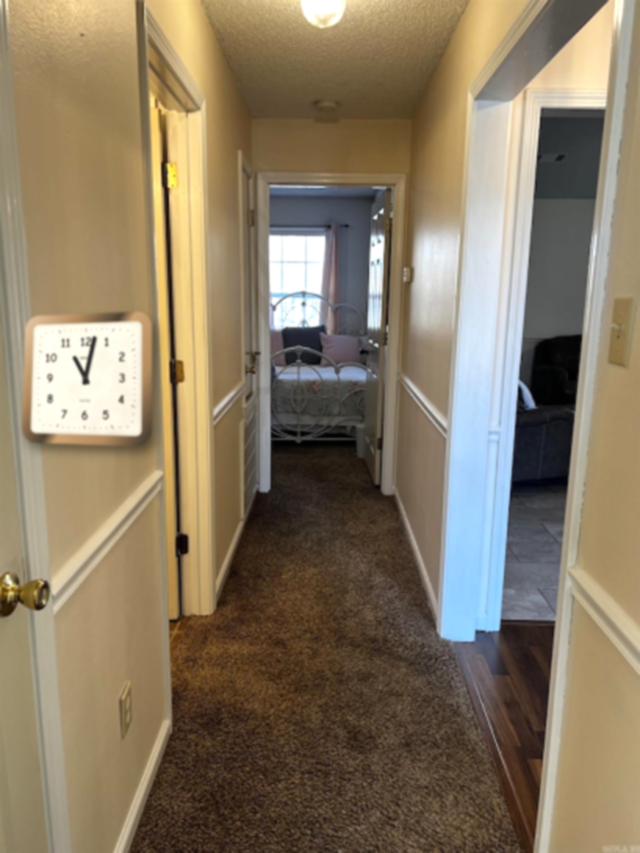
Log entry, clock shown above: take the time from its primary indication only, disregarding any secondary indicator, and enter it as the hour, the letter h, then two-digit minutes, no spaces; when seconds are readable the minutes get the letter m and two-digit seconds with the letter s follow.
11h02
